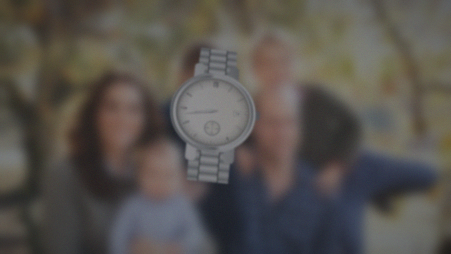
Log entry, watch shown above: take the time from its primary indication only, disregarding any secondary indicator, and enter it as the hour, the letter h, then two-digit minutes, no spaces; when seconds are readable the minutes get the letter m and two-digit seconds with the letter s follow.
8h43
